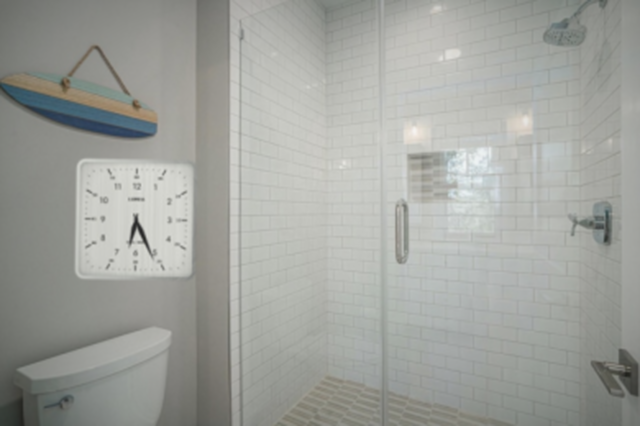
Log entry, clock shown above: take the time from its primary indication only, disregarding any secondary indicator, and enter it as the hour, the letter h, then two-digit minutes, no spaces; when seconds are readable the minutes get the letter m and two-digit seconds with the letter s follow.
6h26
